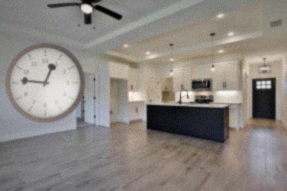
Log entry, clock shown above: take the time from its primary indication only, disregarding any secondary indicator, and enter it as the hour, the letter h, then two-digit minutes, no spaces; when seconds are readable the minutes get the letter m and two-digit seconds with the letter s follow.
12h46
